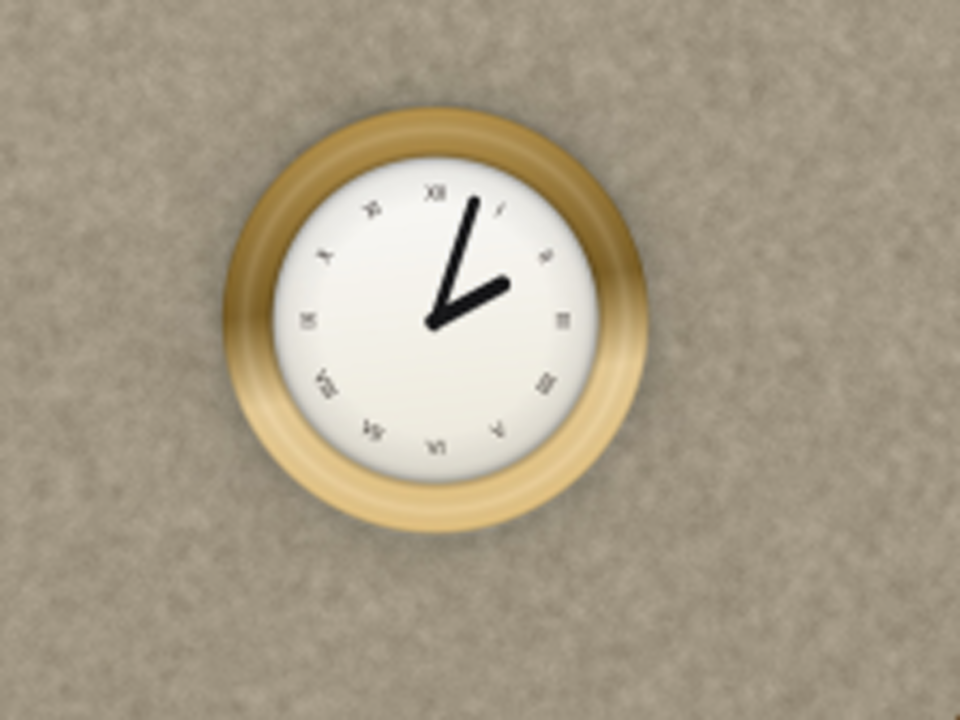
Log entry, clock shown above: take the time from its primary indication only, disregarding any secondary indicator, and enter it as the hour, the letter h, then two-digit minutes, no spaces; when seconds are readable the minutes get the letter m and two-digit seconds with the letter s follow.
2h03
